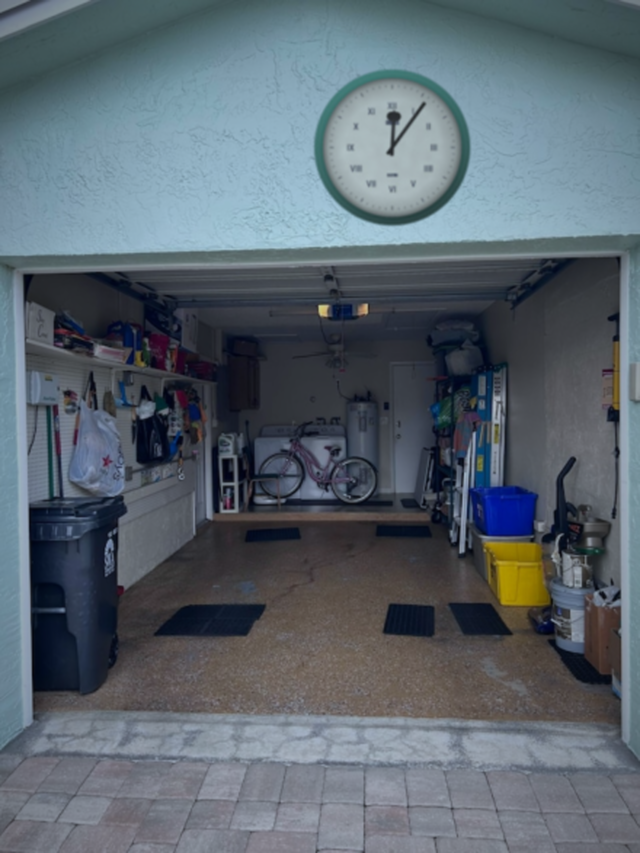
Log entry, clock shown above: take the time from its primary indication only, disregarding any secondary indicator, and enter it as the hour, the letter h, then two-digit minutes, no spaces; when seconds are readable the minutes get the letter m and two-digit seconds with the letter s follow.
12h06
